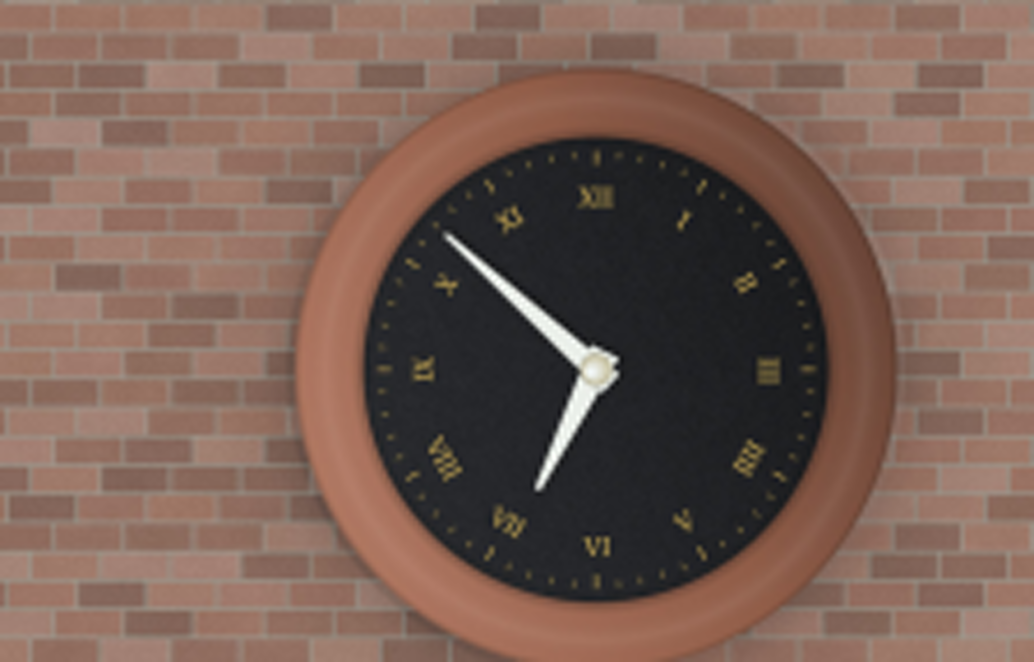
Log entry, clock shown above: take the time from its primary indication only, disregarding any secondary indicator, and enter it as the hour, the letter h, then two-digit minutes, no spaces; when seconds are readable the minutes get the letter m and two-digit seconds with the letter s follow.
6h52
